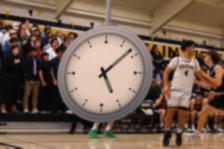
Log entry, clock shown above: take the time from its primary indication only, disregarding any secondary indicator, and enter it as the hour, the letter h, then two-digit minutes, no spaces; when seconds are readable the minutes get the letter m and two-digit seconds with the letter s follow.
5h08
